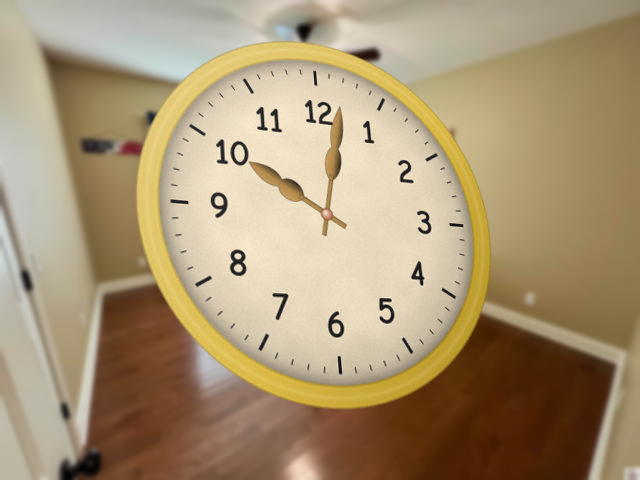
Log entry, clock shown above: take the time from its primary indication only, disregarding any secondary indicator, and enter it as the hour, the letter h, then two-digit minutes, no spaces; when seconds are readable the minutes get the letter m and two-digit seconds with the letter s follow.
10h02
